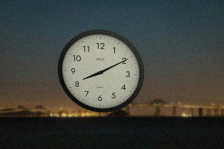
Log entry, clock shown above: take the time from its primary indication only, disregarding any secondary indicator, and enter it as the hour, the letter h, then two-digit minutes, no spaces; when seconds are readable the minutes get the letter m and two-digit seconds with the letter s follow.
8h10
